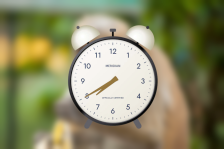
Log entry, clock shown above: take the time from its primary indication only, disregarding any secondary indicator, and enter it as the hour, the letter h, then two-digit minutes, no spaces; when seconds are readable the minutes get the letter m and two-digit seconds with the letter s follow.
7h40
